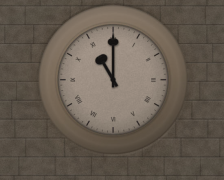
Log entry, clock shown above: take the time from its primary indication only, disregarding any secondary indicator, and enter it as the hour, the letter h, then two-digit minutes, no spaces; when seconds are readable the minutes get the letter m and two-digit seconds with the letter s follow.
11h00
